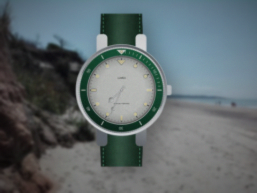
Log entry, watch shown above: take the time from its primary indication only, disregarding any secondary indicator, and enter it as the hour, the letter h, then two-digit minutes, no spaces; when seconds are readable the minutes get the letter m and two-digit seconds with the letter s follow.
7h34
